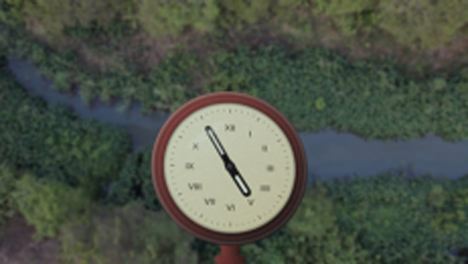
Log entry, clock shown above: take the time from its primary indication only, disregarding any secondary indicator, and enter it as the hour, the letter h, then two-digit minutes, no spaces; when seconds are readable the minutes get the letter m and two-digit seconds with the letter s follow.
4h55
